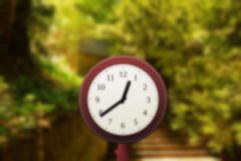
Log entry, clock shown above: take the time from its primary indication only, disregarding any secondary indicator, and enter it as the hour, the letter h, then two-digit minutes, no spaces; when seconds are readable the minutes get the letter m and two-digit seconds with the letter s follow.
12h39
